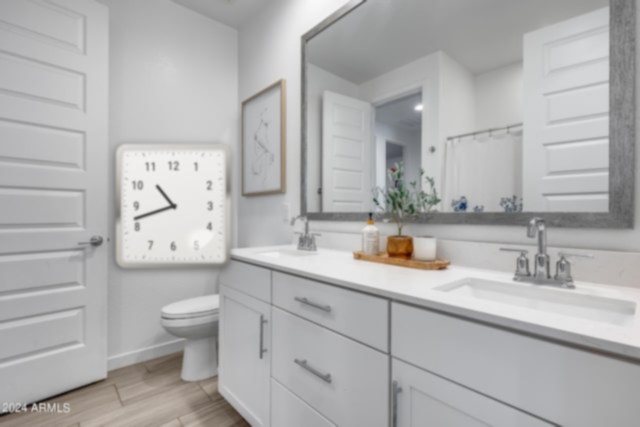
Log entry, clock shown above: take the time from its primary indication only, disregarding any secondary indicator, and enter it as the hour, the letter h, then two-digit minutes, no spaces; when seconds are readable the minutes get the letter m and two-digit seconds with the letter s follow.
10h42
